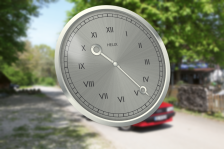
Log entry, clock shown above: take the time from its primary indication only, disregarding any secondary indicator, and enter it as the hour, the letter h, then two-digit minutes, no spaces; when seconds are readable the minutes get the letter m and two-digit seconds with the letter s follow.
10h23
